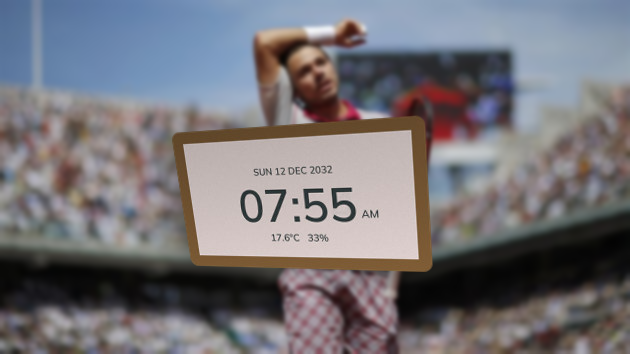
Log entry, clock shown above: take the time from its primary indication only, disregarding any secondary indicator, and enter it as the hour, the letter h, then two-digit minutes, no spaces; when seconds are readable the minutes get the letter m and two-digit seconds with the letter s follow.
7h55
